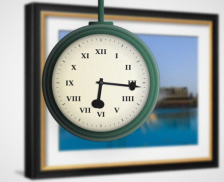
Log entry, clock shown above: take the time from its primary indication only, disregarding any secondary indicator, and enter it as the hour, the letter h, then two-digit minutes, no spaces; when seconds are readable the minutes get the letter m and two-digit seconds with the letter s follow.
6h16
